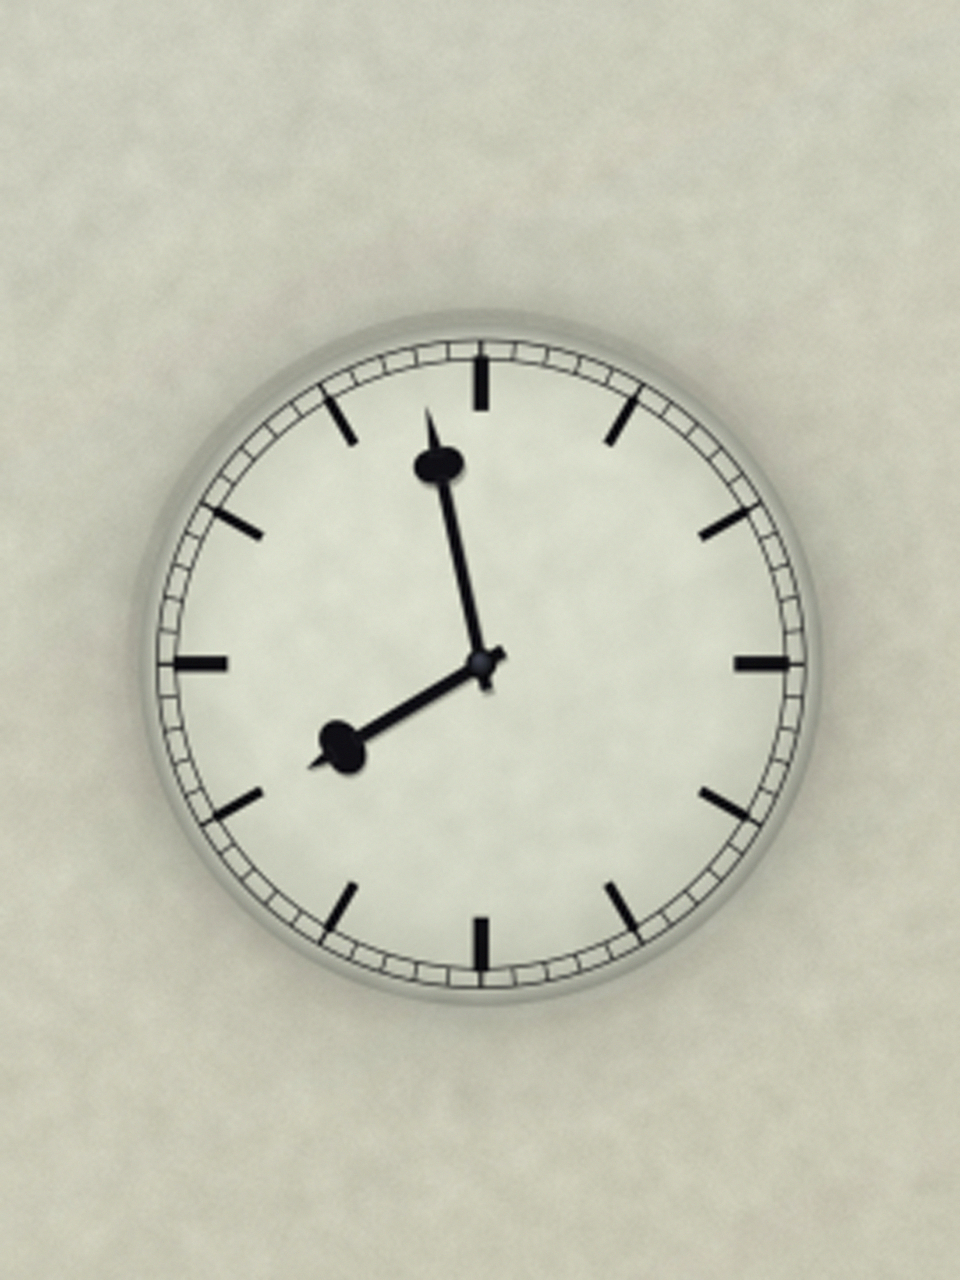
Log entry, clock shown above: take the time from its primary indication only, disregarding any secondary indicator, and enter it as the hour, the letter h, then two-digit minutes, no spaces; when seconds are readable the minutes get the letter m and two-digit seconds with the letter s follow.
7h58
